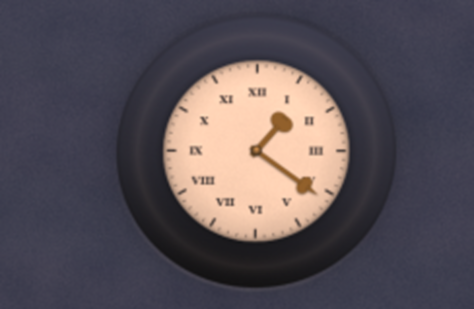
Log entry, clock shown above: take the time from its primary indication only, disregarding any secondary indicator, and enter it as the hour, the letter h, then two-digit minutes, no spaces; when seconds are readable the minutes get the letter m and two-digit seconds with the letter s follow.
1h21
